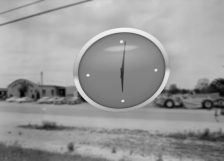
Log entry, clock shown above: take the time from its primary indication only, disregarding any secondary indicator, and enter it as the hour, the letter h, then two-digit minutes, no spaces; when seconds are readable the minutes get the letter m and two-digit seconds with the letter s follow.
6h01
